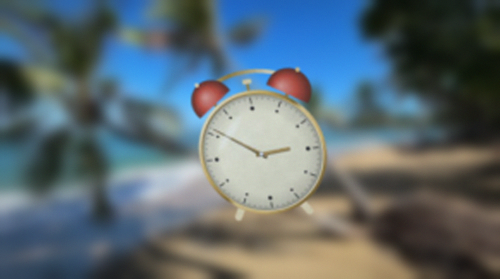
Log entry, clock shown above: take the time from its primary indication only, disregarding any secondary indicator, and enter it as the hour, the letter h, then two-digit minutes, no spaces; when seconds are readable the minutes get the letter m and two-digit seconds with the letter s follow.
2h51
